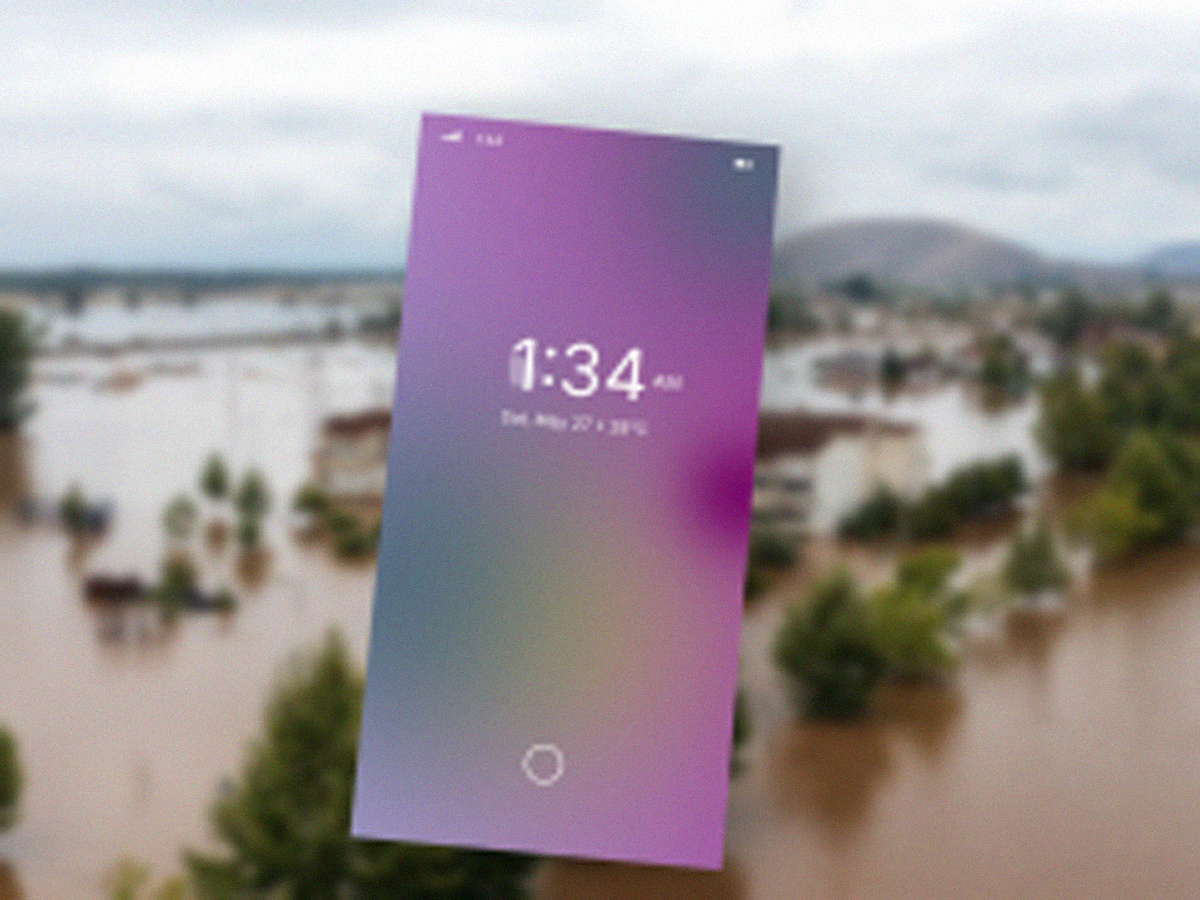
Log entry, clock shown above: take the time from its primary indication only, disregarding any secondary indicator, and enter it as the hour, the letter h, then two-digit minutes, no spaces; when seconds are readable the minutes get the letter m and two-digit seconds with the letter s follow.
1h34
